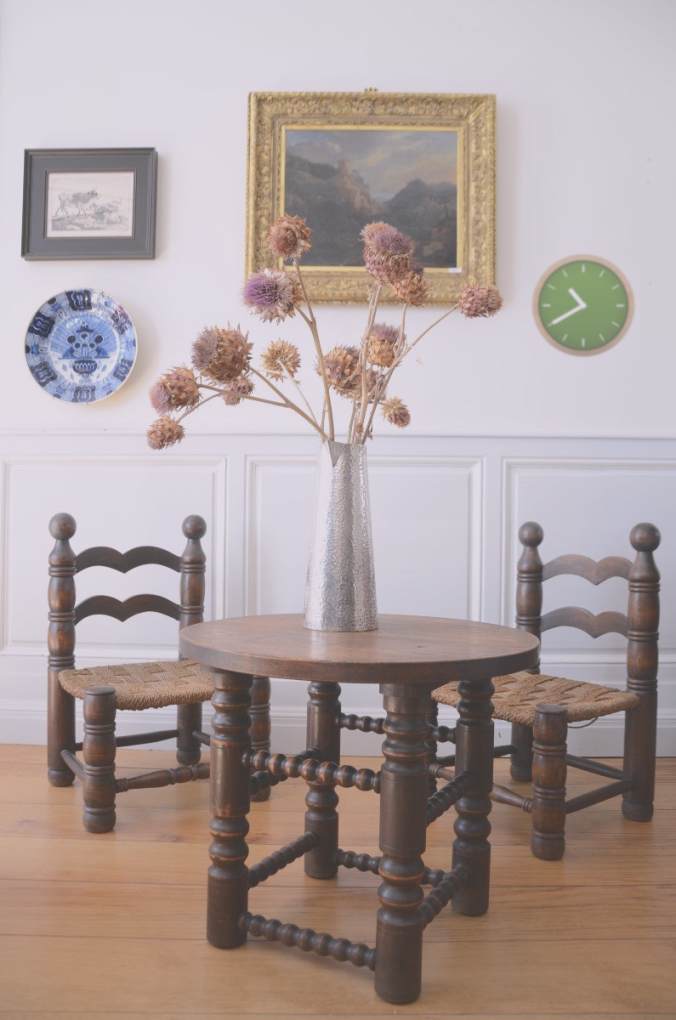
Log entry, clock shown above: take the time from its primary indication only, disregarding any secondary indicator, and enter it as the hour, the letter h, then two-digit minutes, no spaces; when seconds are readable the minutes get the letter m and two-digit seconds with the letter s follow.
10h40
